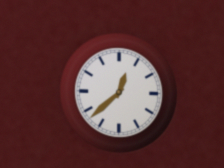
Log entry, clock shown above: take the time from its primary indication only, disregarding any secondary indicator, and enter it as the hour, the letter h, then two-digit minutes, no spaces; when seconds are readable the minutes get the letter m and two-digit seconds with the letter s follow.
12h38
